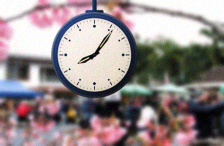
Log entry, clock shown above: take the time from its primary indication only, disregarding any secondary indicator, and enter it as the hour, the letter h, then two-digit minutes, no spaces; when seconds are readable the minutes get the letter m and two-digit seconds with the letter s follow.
8h06
